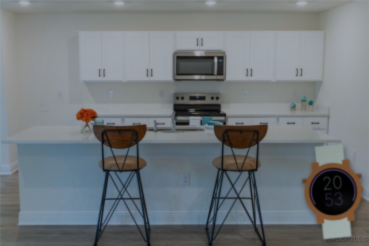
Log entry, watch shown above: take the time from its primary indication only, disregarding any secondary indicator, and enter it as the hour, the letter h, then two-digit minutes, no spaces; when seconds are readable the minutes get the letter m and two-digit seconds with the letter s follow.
20h53
